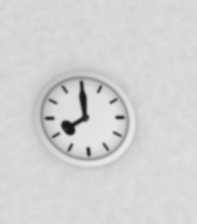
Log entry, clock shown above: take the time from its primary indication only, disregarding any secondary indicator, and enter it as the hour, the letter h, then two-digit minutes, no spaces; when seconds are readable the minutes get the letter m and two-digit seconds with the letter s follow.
8h00
